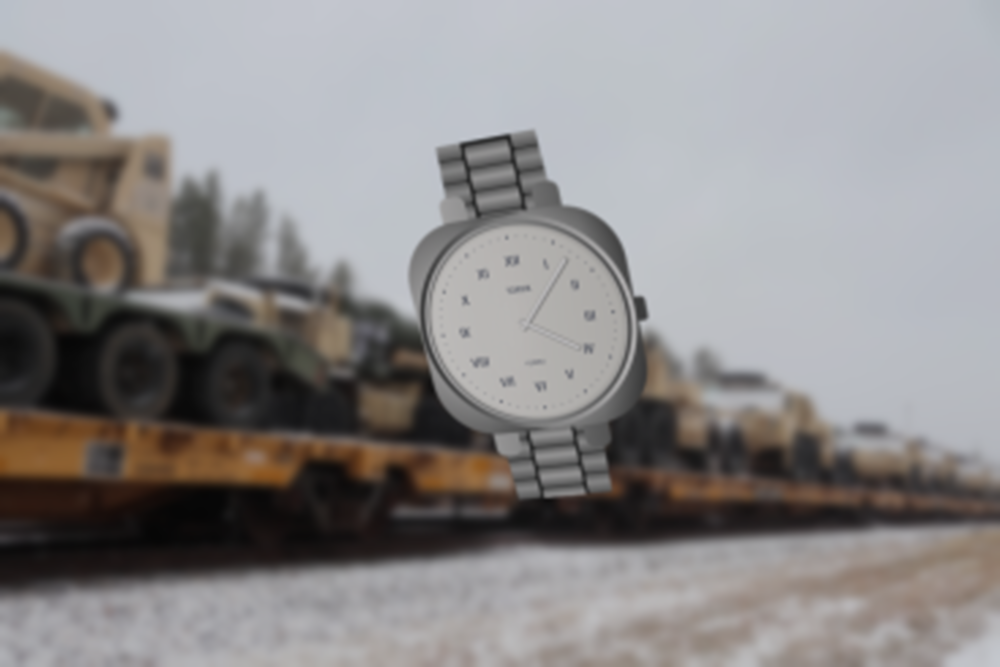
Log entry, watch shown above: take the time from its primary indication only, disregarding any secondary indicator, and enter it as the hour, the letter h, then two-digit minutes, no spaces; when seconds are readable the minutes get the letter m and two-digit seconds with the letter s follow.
4h07
